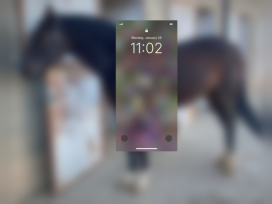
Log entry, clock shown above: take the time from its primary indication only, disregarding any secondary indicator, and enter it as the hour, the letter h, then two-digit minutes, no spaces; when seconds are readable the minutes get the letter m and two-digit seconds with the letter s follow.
11h02
